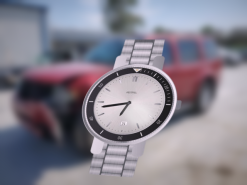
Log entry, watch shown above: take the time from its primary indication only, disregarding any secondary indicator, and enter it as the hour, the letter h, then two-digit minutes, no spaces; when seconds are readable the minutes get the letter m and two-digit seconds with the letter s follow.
6h43
